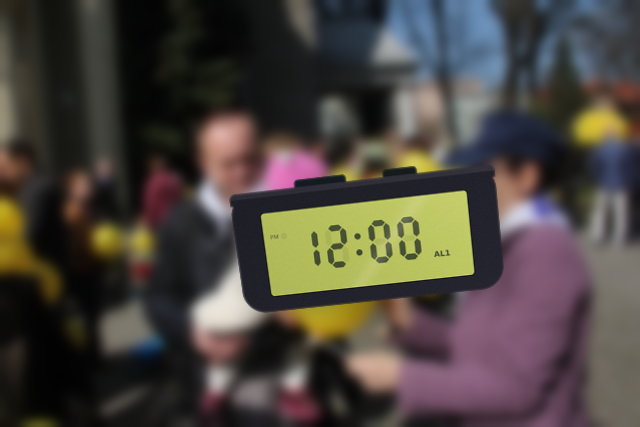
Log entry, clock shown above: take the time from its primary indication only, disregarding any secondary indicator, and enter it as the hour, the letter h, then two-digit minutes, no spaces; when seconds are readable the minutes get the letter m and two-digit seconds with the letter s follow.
12h00
